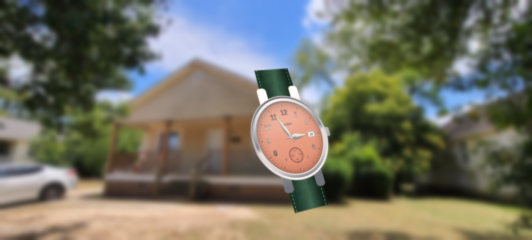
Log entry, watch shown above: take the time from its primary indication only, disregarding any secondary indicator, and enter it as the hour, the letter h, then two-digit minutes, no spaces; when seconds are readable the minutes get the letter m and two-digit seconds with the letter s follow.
2h56
